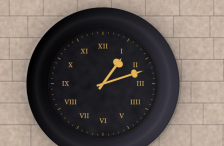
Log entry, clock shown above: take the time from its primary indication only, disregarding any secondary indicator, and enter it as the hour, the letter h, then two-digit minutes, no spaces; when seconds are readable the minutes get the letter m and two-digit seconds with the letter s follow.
1h12
